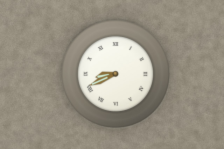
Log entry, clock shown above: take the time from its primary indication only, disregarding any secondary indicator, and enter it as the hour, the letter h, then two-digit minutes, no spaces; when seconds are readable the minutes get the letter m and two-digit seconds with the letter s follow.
8h41
